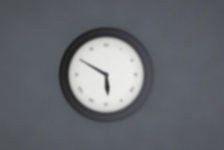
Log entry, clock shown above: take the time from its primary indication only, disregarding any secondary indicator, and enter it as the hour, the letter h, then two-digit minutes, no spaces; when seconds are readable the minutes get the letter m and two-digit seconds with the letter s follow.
5h50
